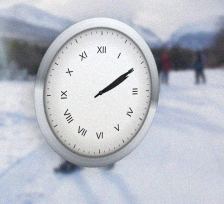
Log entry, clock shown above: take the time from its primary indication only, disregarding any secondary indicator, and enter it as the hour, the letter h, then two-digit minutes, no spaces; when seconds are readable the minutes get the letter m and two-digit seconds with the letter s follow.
2h10
